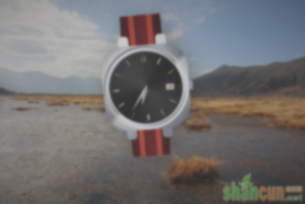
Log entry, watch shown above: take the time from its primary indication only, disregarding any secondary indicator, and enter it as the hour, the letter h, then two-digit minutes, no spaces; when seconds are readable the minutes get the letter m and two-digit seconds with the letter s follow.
6h36
